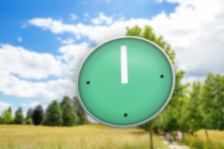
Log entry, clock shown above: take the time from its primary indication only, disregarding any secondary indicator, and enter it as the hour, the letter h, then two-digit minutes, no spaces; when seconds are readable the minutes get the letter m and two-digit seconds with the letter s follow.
12h00
